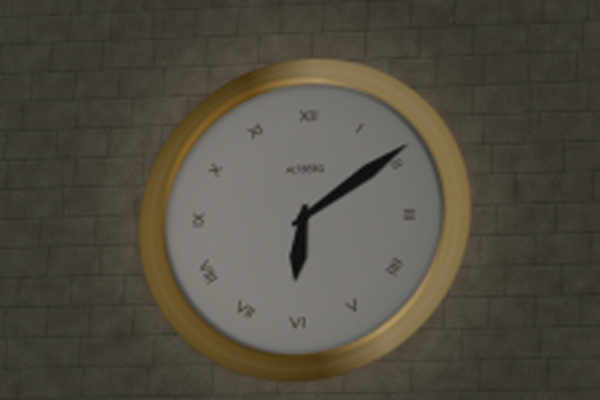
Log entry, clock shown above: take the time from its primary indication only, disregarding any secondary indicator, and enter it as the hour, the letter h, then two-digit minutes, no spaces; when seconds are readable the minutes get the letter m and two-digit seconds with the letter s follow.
6h09
